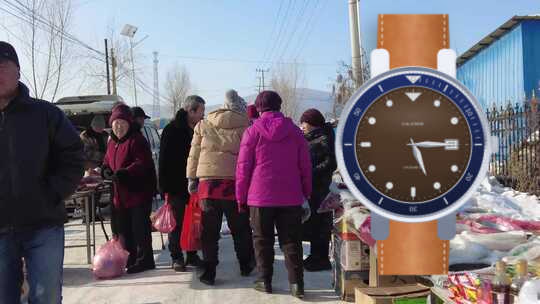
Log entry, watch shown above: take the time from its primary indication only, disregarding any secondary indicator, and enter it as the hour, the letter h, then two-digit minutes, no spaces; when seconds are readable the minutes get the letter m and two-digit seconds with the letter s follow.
5h15
